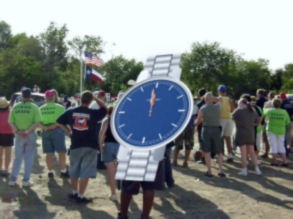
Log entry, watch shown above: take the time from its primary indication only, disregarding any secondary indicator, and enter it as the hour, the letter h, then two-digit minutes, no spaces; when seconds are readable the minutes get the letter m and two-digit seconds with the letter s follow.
11h59
